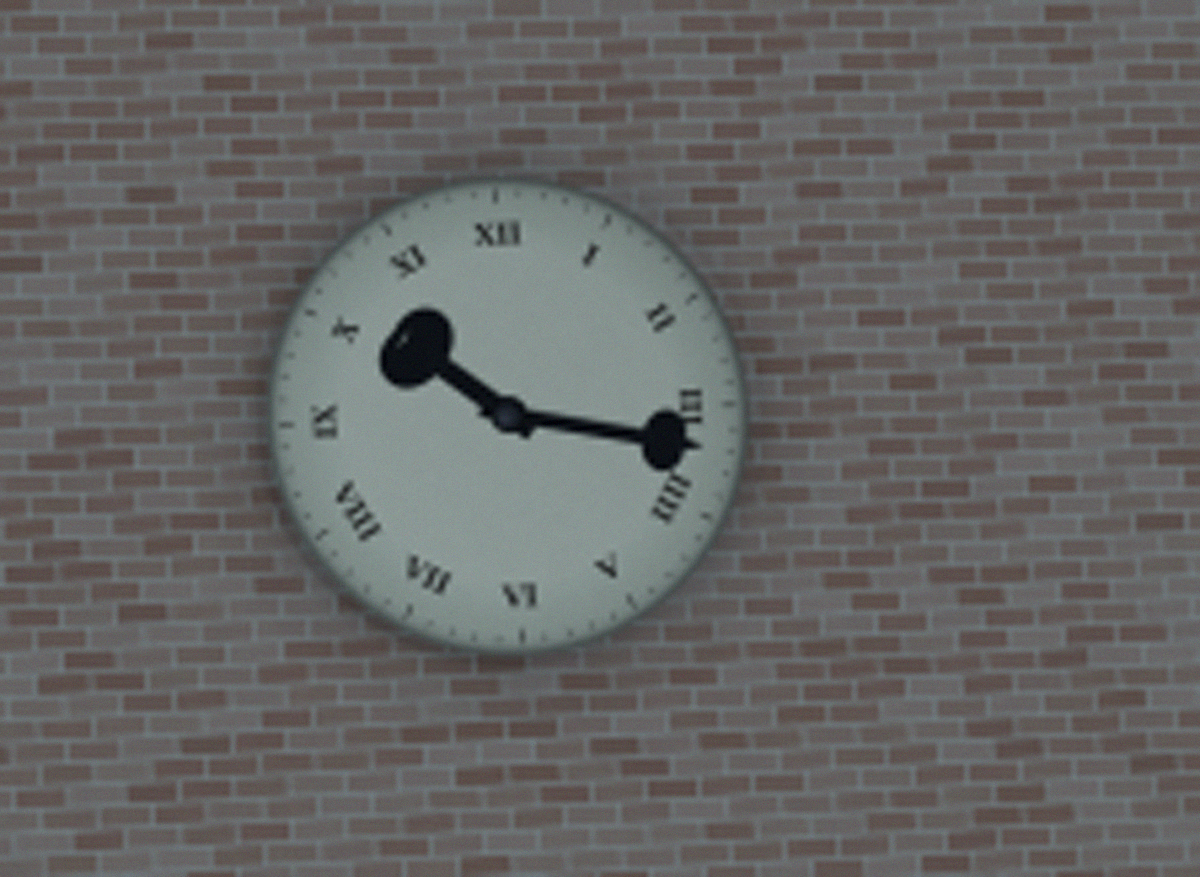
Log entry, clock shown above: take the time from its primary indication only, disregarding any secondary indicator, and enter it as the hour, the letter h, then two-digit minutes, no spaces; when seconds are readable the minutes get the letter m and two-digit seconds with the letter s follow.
10h17
